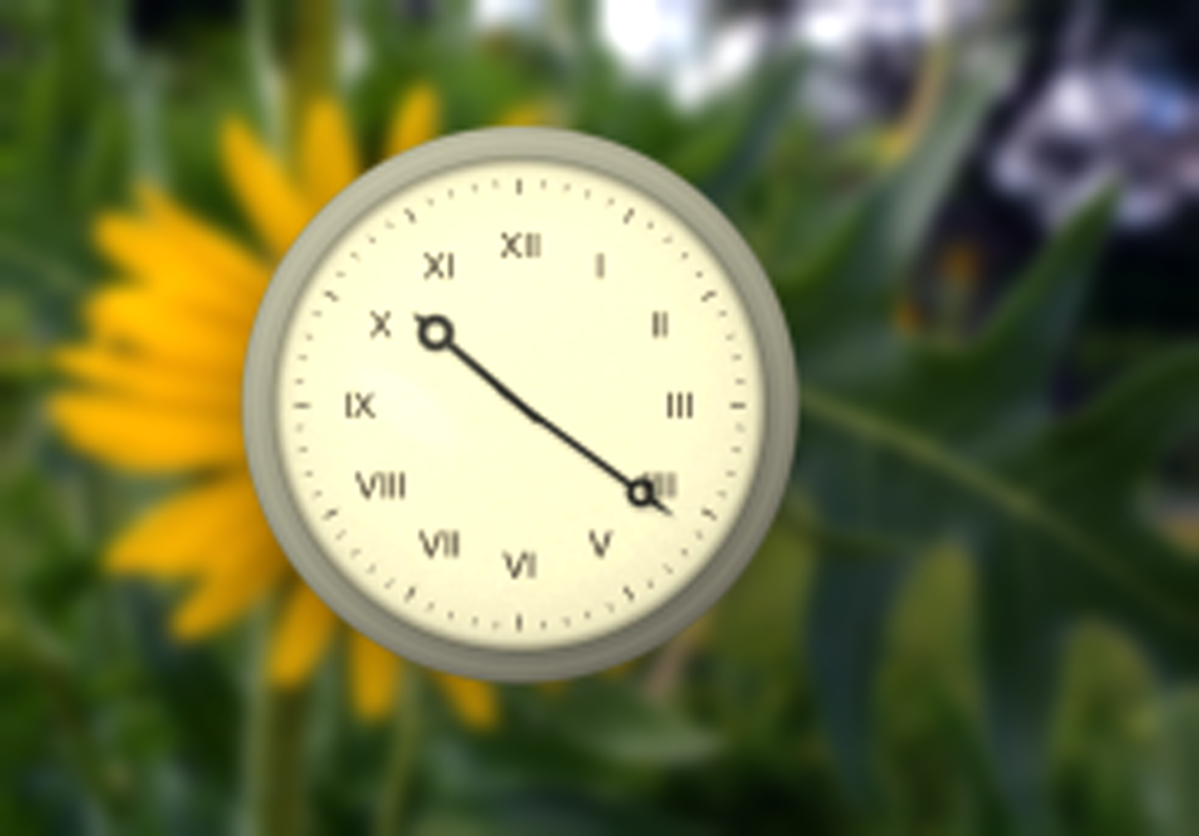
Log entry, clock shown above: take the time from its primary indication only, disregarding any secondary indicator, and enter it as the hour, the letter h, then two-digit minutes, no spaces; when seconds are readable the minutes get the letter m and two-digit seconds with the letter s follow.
10h21
